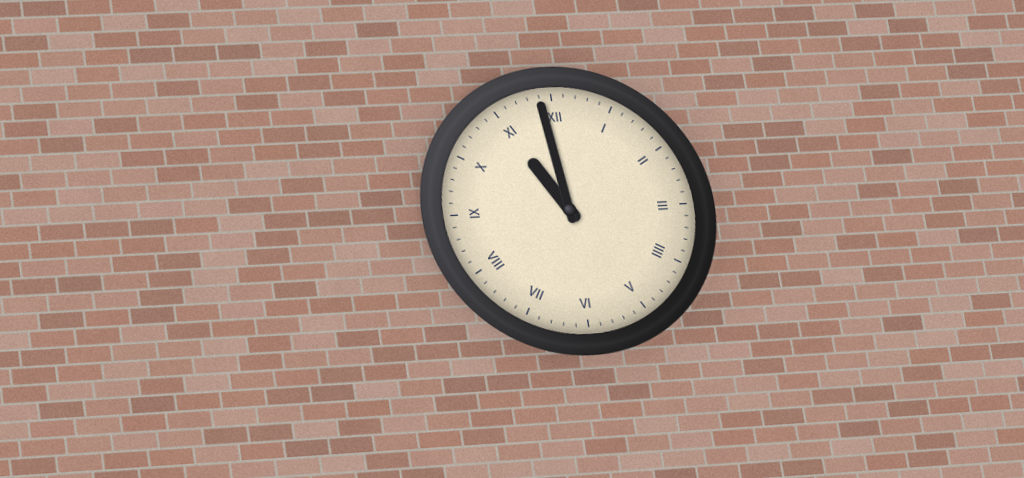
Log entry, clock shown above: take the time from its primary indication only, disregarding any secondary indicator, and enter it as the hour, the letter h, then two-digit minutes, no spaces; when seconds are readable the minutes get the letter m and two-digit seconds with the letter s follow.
10h59
